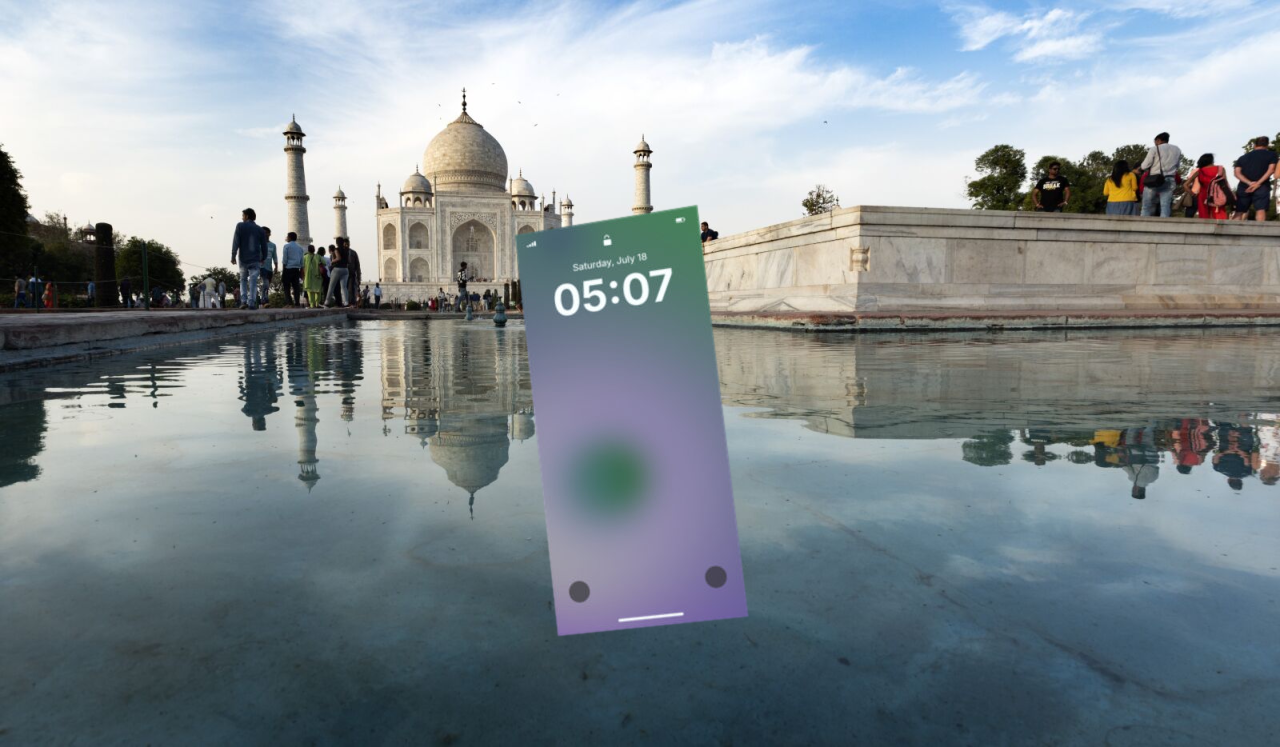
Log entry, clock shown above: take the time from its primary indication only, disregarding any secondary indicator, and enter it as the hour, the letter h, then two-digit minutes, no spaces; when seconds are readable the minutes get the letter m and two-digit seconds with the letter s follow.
5h07
